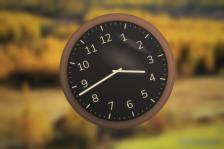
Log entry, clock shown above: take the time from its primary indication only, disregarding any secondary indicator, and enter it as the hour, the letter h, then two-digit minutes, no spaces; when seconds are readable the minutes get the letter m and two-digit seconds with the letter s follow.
3h43
